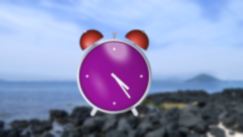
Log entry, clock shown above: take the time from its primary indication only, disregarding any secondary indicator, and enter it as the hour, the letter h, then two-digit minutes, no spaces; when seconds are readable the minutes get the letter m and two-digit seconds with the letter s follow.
4h24
